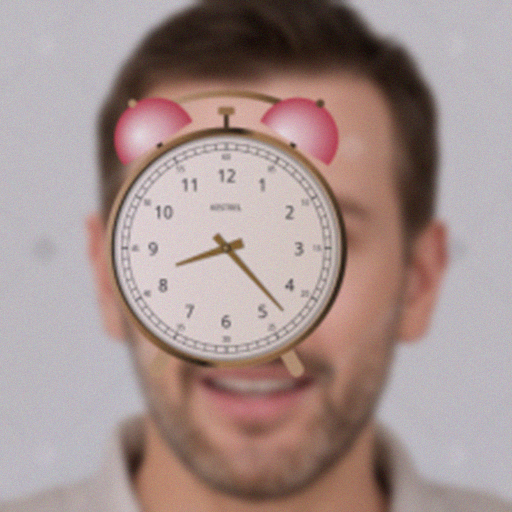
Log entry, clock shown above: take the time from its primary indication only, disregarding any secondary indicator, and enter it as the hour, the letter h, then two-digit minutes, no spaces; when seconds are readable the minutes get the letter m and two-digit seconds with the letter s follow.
8h23
